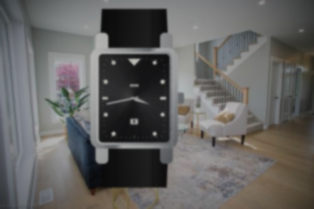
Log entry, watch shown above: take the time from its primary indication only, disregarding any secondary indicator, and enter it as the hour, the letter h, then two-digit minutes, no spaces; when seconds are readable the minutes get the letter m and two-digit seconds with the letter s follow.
3h43
